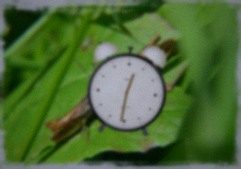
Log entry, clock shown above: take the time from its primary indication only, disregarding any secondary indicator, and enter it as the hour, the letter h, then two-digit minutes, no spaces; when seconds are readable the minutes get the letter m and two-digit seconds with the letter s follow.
12h31
